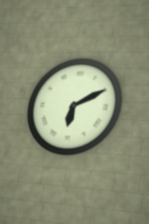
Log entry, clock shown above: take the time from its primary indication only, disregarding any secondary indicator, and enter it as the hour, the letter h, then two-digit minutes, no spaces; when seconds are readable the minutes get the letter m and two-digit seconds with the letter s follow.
6h10
